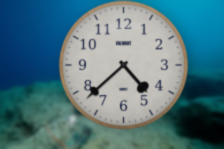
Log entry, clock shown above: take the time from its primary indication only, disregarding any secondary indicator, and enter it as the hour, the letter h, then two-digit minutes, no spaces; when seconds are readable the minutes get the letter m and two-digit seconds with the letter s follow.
4h38
